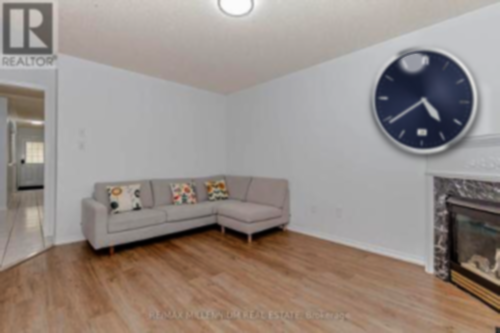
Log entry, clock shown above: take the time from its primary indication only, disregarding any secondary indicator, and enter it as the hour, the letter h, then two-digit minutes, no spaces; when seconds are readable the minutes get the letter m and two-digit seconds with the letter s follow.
4h39
